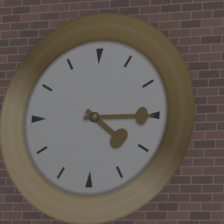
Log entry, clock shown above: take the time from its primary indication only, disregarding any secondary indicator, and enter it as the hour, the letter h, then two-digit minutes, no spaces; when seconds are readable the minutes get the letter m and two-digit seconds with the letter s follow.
4h15
